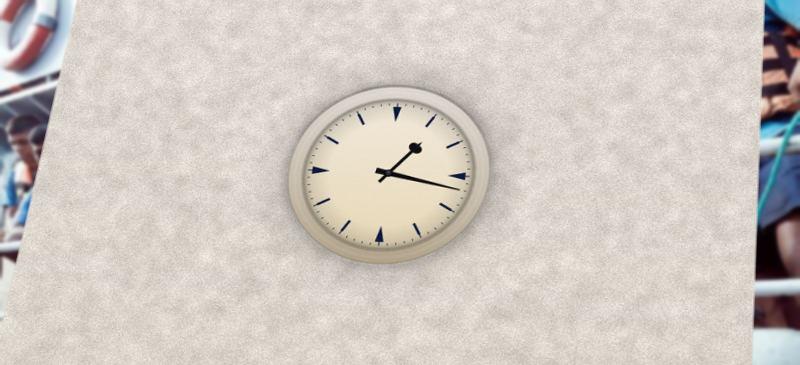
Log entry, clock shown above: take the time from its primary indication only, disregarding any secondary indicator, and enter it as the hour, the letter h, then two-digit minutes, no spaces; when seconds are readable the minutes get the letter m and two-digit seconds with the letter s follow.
1h17
